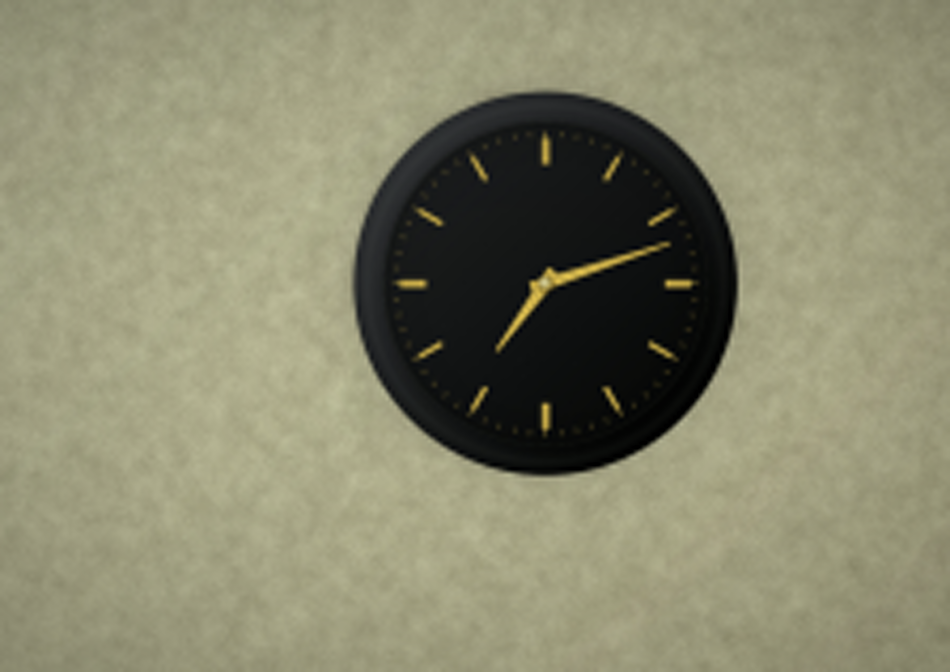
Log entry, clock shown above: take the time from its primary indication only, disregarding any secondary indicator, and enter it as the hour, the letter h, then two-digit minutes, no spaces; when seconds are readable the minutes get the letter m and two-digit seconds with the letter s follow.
7h12
